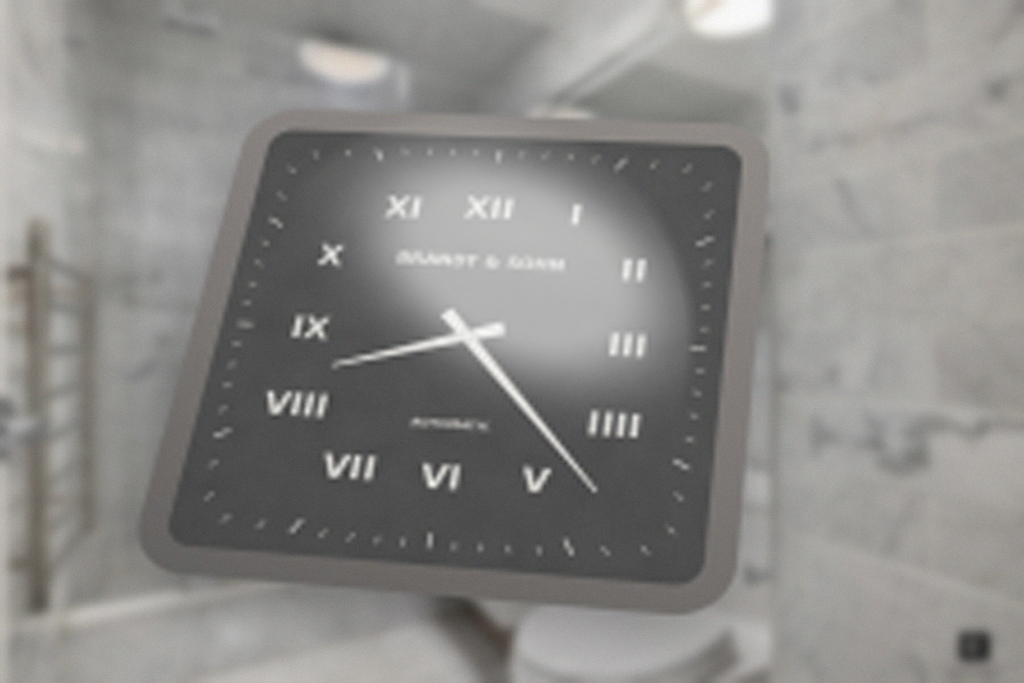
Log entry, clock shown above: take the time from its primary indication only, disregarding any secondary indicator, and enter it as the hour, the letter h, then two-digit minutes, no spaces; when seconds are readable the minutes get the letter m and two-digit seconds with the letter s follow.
8h23
